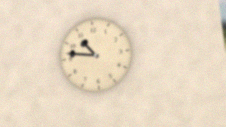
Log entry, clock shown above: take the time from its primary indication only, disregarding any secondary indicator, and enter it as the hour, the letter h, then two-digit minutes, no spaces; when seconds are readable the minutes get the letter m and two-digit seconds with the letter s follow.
10h47
